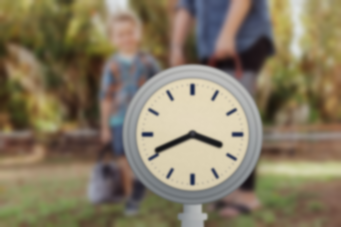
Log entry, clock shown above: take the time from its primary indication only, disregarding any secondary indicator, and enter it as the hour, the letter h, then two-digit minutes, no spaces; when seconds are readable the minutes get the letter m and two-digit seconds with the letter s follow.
3h41
